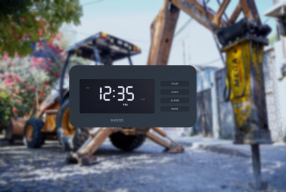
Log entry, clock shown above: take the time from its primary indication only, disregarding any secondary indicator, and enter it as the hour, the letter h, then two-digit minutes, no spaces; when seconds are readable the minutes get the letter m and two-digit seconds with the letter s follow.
12h35
